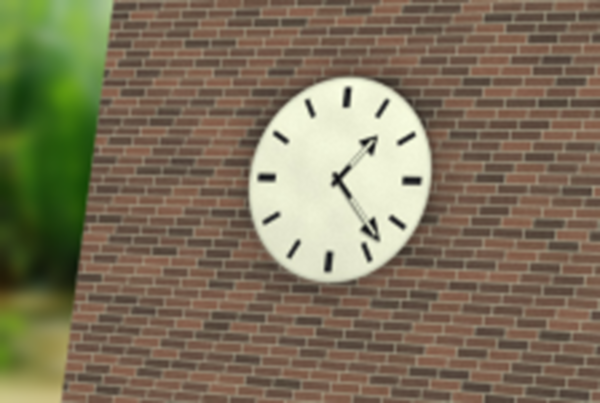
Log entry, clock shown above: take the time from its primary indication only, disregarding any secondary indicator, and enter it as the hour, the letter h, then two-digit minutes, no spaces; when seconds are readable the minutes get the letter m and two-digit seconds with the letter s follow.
1h23
